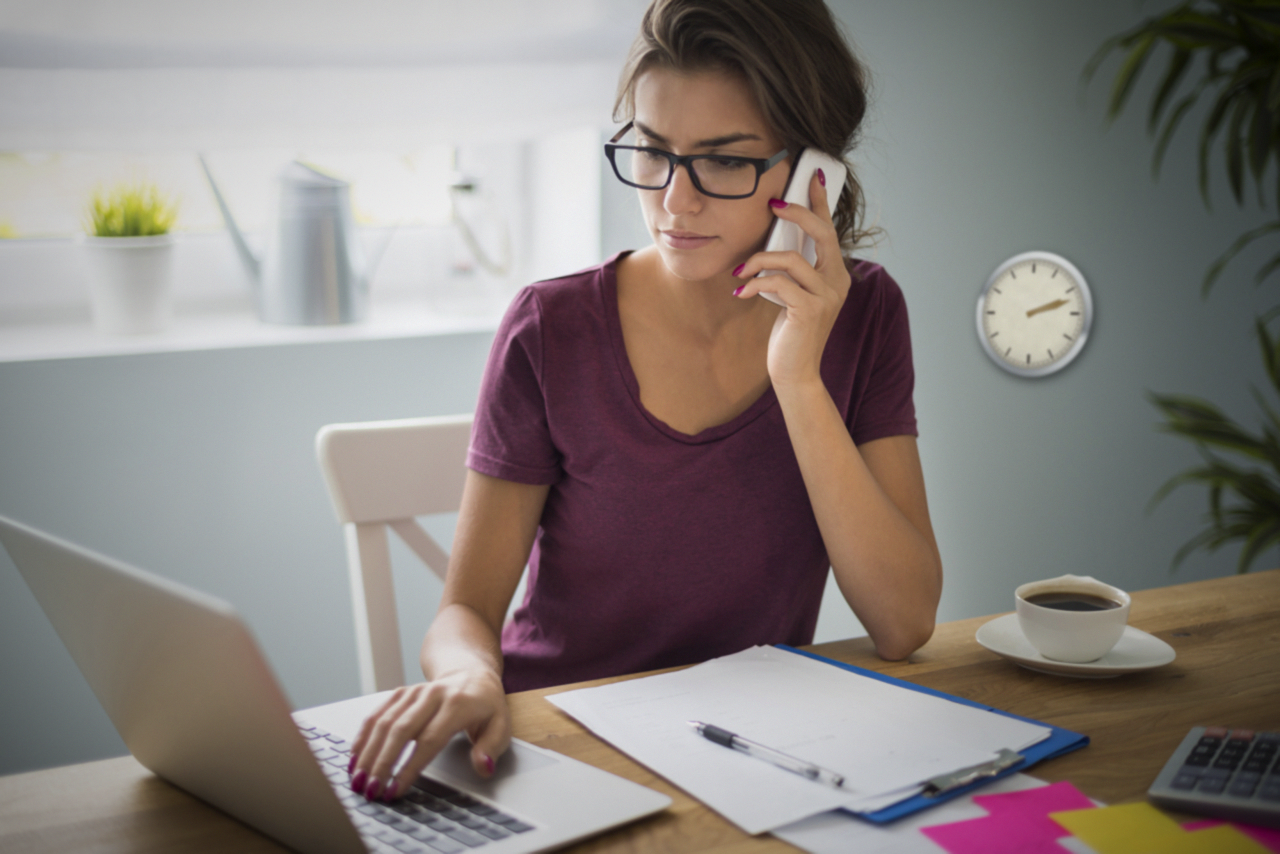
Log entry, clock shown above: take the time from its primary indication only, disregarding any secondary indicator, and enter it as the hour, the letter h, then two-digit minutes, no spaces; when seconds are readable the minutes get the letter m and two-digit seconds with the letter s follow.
2h12
